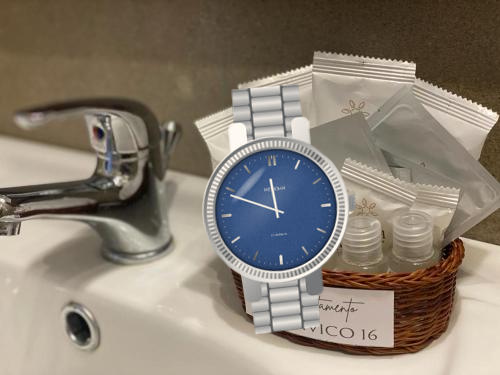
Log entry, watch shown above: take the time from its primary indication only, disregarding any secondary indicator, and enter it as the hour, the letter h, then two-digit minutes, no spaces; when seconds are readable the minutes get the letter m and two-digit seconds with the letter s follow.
11h49
